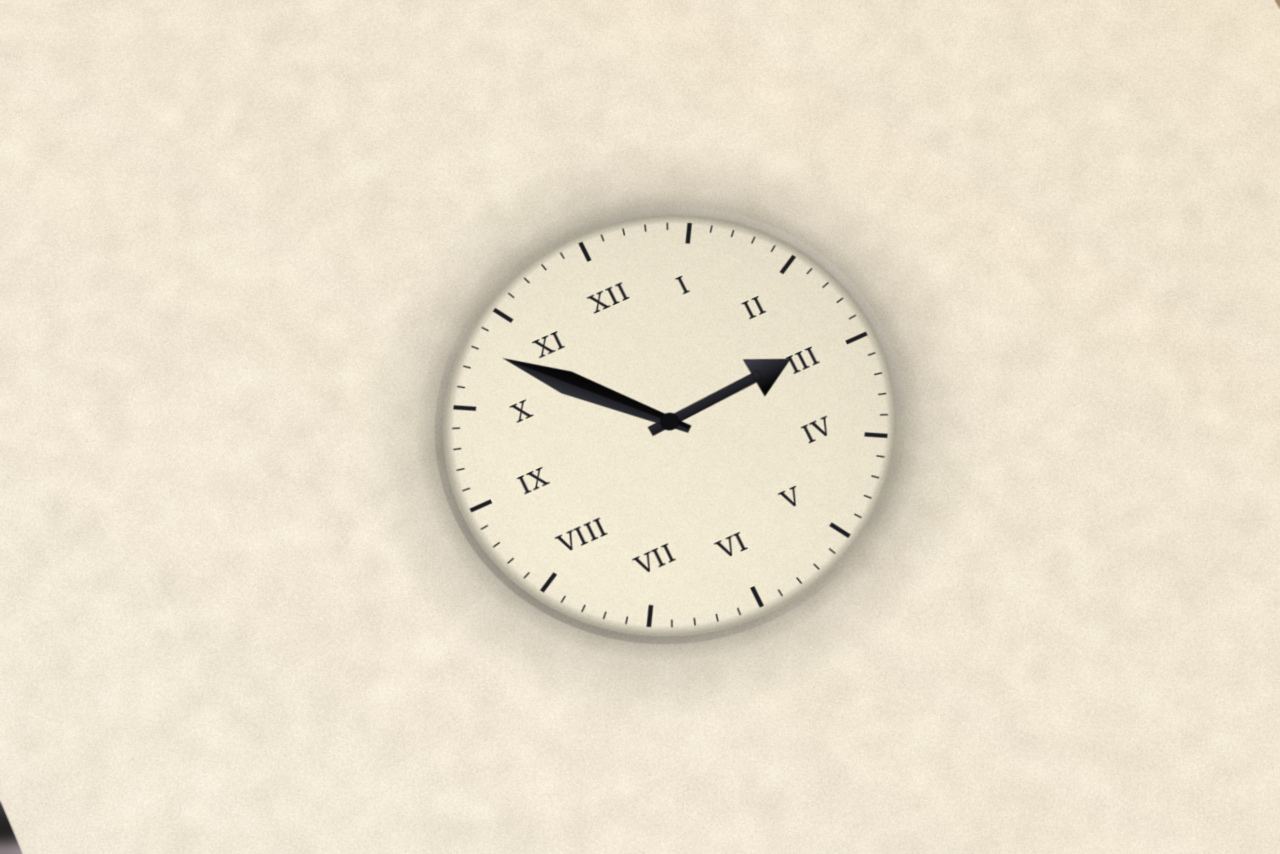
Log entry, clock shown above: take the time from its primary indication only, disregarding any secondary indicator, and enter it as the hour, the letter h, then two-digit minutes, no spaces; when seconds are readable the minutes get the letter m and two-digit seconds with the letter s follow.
2h53
